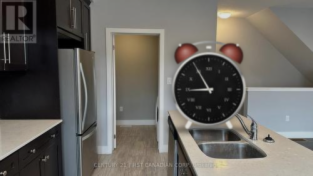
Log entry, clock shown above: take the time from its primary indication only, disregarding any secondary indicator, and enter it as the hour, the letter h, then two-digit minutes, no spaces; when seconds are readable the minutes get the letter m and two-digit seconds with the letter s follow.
8h55
